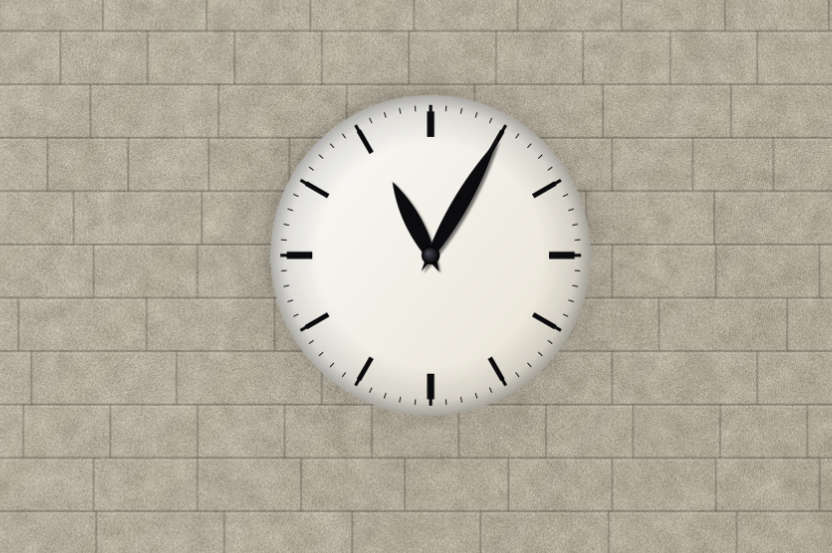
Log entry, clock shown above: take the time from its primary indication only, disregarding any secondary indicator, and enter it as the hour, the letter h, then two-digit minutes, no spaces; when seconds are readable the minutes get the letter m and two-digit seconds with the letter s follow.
11h05
